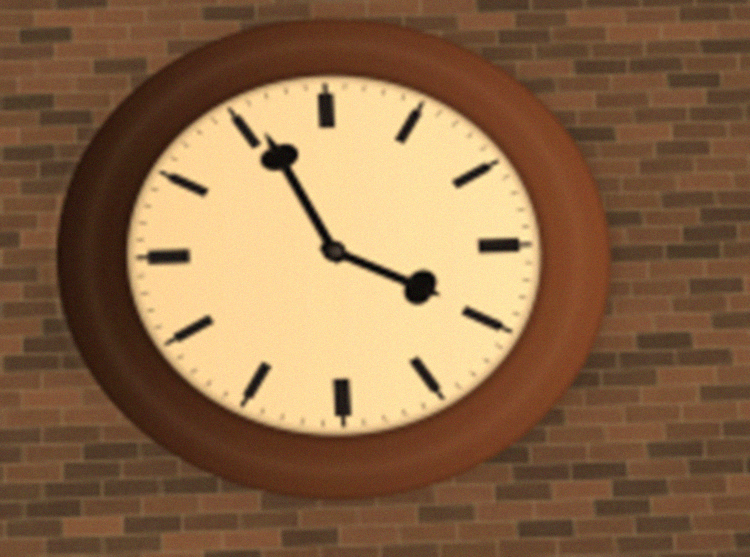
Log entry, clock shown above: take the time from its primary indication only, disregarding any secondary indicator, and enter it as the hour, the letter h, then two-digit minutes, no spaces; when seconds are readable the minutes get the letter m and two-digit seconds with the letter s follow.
3h56
